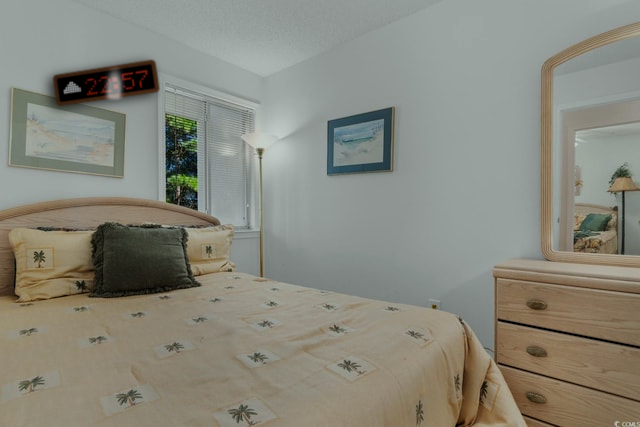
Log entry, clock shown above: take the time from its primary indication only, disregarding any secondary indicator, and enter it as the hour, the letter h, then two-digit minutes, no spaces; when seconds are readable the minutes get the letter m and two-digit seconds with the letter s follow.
22h57
